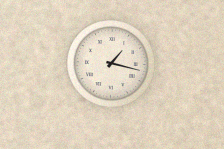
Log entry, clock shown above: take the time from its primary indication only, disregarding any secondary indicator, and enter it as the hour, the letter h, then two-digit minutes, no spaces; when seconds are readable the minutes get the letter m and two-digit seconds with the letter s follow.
1h17
